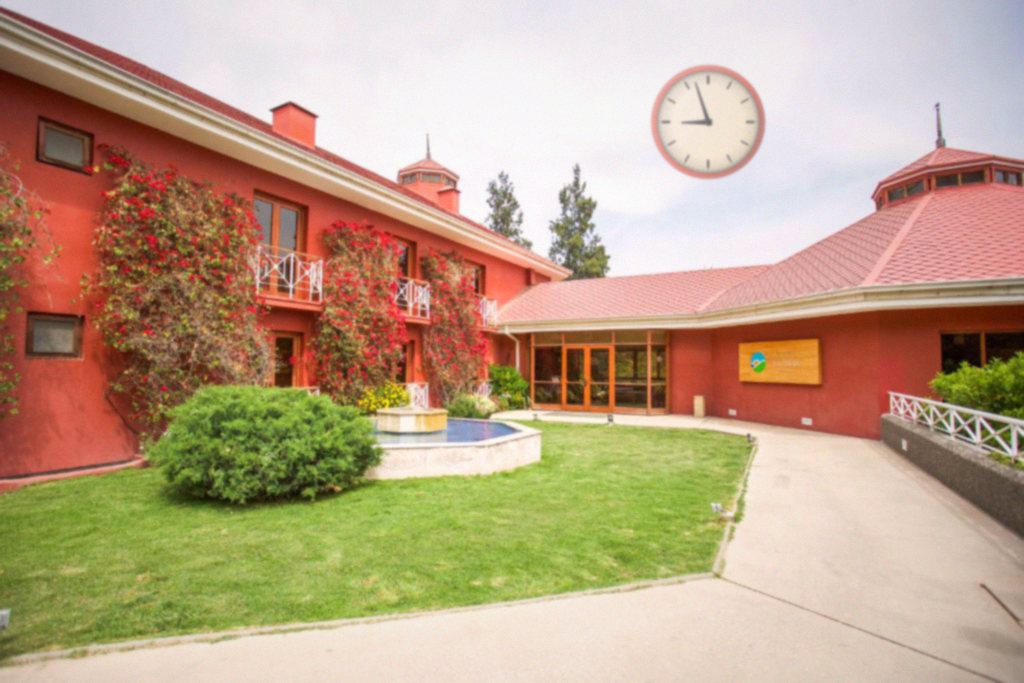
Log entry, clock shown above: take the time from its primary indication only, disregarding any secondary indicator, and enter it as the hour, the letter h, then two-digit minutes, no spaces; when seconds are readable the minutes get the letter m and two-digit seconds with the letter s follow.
8h57
